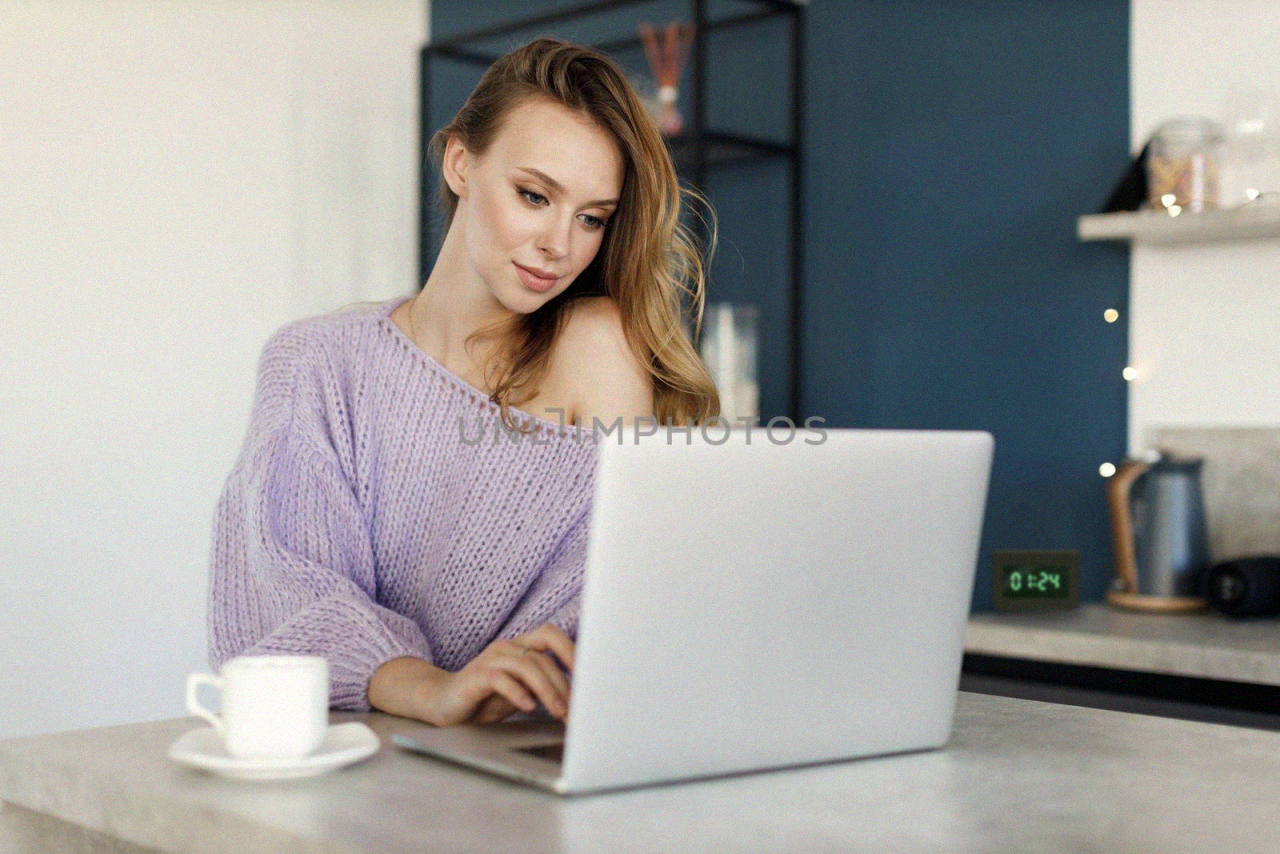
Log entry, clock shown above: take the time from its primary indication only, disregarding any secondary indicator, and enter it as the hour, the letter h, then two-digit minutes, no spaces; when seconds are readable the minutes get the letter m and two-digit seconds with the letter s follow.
1h24
